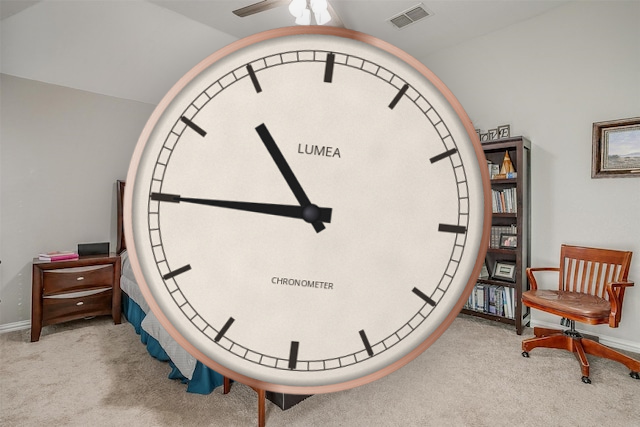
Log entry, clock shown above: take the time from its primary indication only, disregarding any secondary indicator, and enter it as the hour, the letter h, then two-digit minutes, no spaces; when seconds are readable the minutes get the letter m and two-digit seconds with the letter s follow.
10h45
